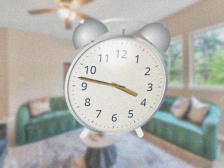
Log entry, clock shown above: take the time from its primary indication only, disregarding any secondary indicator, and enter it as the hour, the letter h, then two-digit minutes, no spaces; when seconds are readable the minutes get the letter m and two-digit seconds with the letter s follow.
3h47
